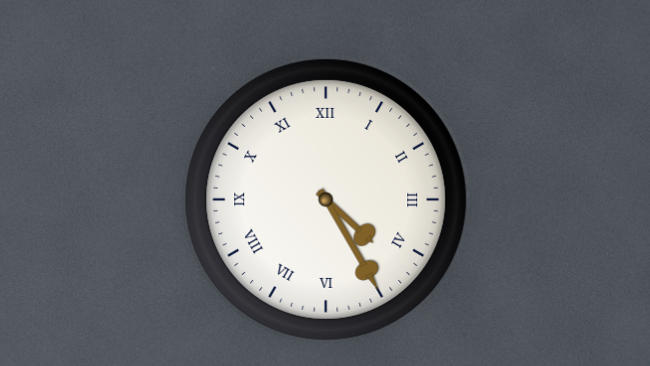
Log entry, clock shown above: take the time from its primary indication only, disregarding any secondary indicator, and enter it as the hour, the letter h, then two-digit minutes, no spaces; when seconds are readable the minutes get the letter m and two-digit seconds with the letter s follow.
4h25
